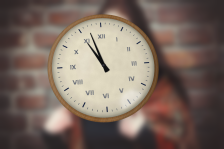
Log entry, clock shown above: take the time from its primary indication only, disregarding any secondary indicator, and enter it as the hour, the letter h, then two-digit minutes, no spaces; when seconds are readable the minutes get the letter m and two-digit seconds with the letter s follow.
10h57
